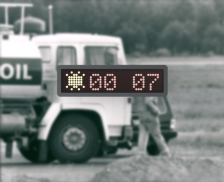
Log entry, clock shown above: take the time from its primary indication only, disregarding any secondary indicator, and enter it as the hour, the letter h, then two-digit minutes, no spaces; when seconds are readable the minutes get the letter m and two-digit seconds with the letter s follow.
0h07
